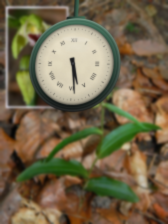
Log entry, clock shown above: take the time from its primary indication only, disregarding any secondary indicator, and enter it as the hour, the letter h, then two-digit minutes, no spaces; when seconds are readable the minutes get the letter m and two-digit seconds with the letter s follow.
5h29
